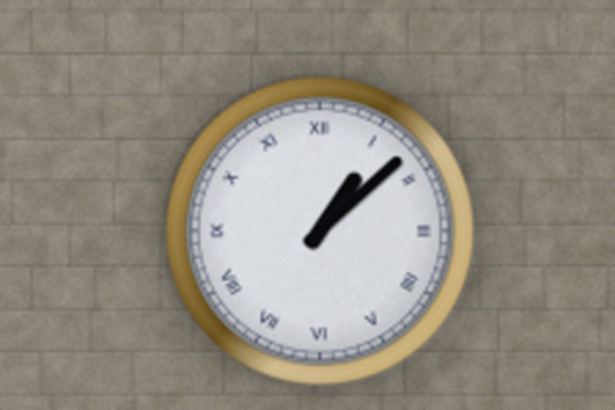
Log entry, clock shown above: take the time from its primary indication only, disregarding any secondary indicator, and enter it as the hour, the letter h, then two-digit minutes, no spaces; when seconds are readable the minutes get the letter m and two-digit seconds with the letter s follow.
1h08
